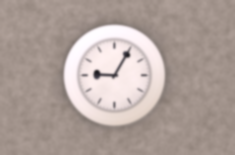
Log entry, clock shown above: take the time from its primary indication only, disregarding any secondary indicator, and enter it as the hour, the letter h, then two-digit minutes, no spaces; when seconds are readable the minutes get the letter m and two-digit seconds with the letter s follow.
9h05
